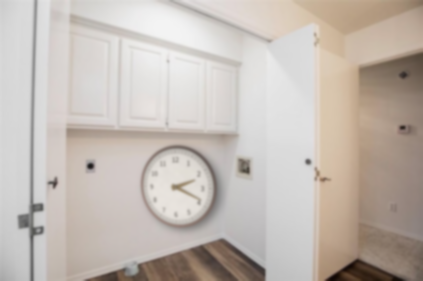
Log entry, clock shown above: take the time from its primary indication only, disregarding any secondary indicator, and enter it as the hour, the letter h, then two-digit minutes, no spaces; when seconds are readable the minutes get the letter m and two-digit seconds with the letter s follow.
2h19
